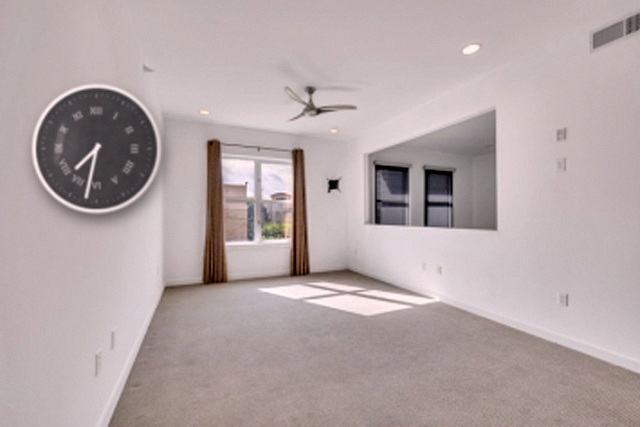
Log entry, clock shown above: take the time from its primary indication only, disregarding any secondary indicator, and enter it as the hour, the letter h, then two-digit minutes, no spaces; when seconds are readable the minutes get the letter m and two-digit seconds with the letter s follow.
7h32
